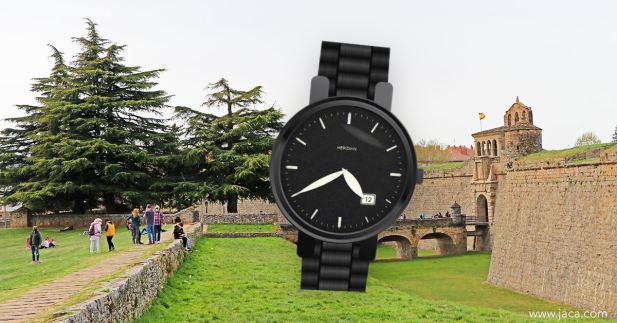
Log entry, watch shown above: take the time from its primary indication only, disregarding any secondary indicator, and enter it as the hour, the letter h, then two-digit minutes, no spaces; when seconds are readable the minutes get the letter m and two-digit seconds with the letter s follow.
4h40
